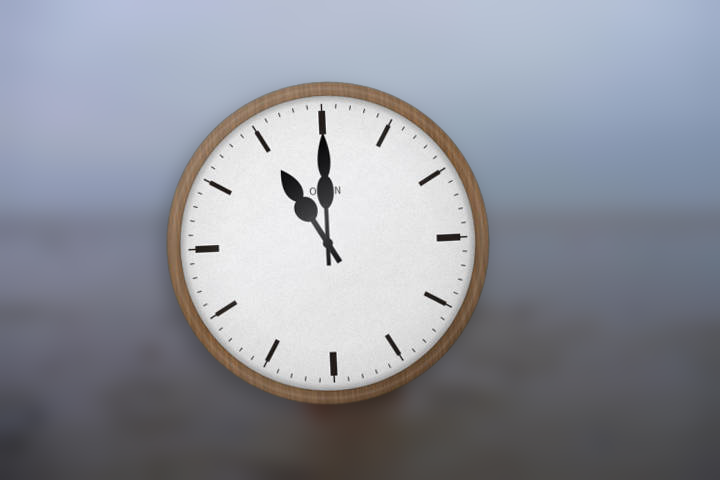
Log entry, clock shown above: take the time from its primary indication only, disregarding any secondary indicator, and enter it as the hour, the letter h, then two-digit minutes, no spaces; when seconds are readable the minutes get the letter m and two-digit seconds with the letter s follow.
11h00
